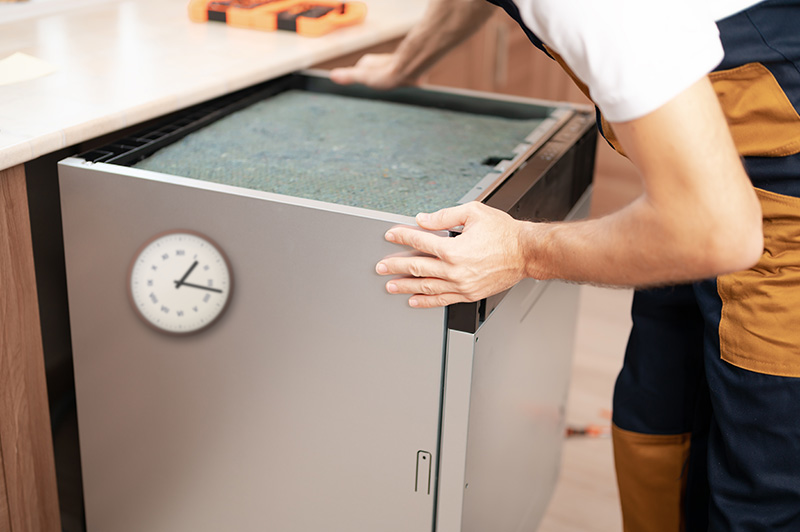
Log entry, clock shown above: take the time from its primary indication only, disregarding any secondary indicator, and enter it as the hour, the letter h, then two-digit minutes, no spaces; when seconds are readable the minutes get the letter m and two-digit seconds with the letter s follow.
1h17
